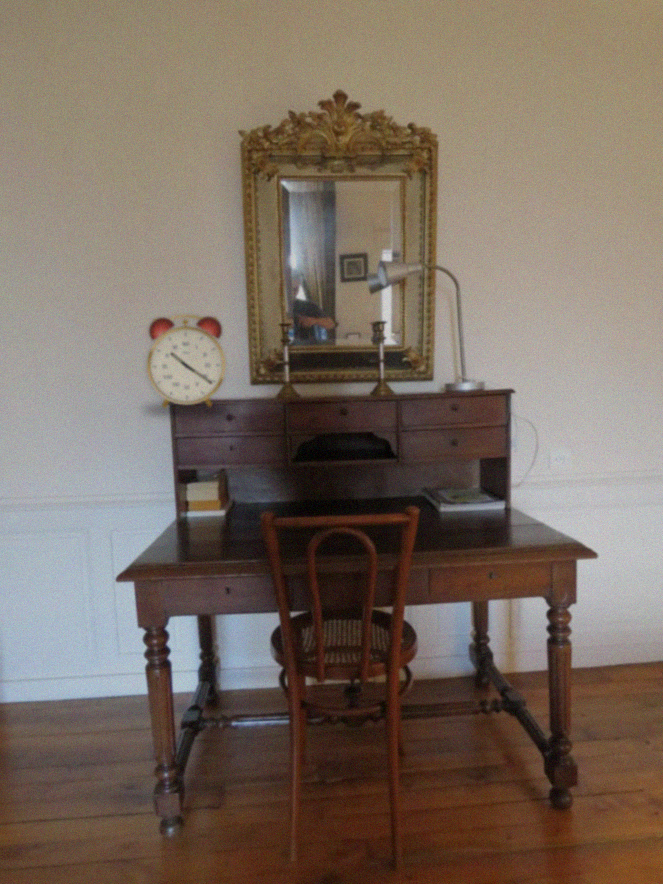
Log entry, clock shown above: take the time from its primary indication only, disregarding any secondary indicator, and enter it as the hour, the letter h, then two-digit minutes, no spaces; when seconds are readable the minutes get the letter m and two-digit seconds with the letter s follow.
10h21
